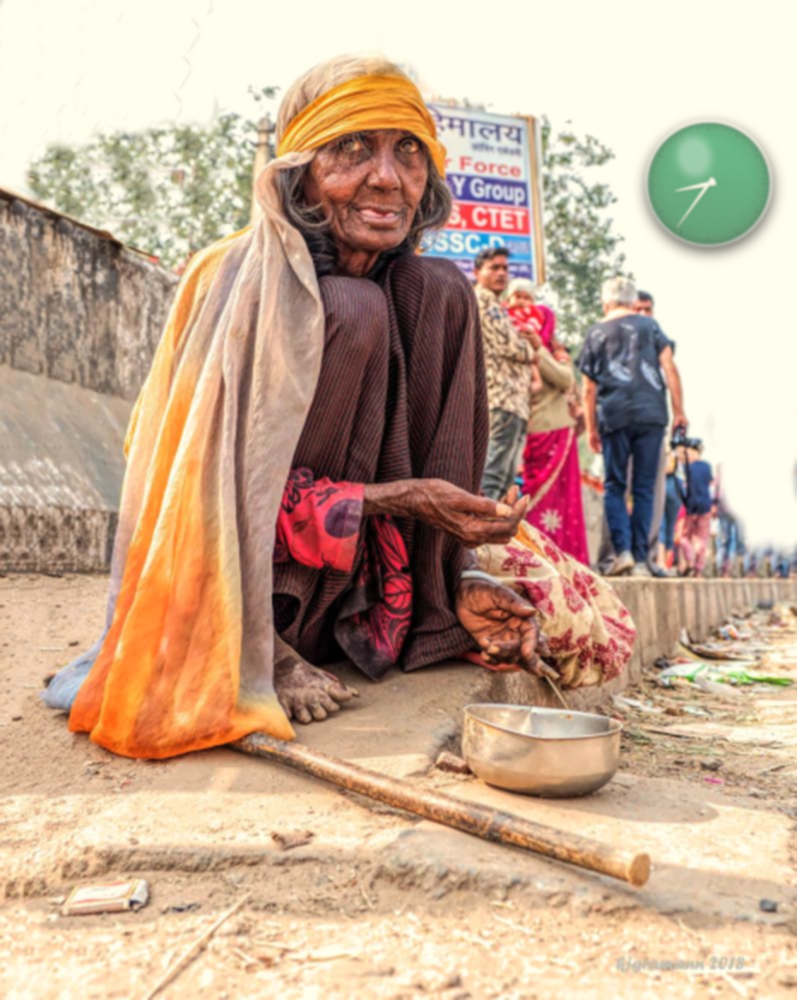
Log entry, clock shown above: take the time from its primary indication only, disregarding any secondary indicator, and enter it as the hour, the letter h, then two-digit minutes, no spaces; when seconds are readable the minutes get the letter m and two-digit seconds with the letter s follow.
8h36
